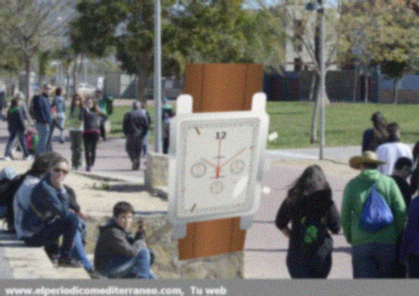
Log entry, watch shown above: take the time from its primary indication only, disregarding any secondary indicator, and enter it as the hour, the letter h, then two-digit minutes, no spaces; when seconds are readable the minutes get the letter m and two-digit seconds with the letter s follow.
10h09
